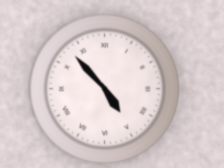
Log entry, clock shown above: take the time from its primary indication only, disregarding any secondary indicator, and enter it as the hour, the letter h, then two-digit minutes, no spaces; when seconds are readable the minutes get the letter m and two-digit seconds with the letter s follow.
4h53
